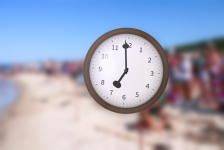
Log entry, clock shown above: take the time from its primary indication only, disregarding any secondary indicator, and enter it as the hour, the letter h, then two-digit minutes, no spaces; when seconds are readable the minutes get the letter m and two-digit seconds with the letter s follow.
6h59
